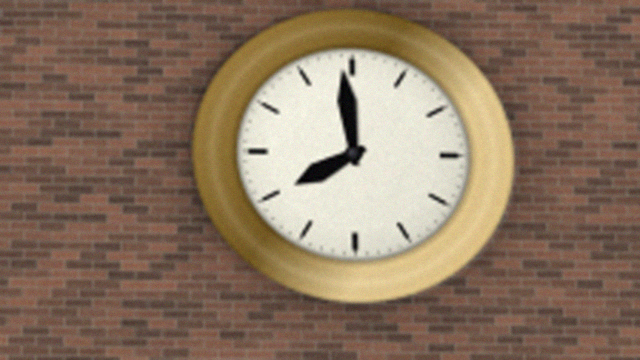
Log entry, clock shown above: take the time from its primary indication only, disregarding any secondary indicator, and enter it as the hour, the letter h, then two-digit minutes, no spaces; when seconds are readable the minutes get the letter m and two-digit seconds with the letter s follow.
7h59
